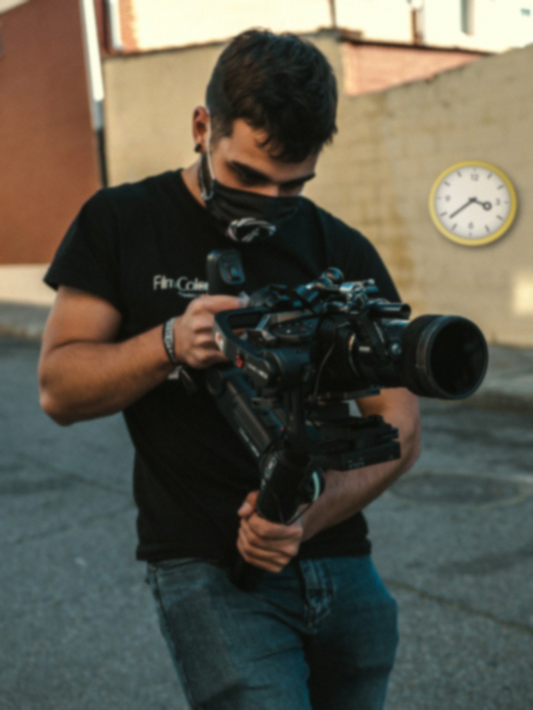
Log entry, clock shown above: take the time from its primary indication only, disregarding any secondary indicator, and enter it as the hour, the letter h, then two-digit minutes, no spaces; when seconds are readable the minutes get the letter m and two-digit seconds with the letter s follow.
3h38
